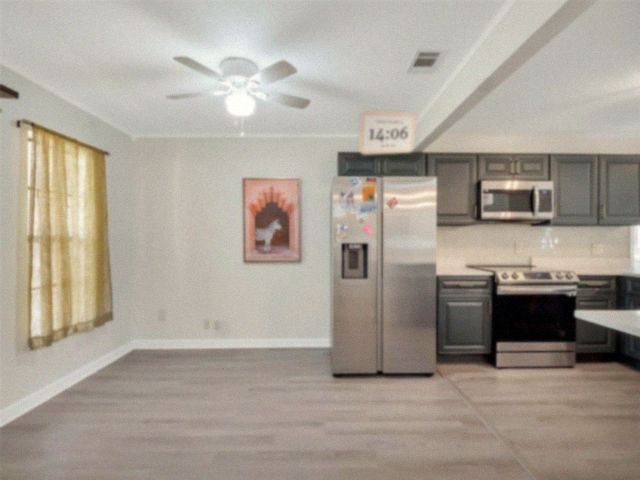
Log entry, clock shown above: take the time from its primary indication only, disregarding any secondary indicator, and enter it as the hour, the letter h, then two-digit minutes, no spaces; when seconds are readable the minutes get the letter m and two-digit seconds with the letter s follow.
14h06
